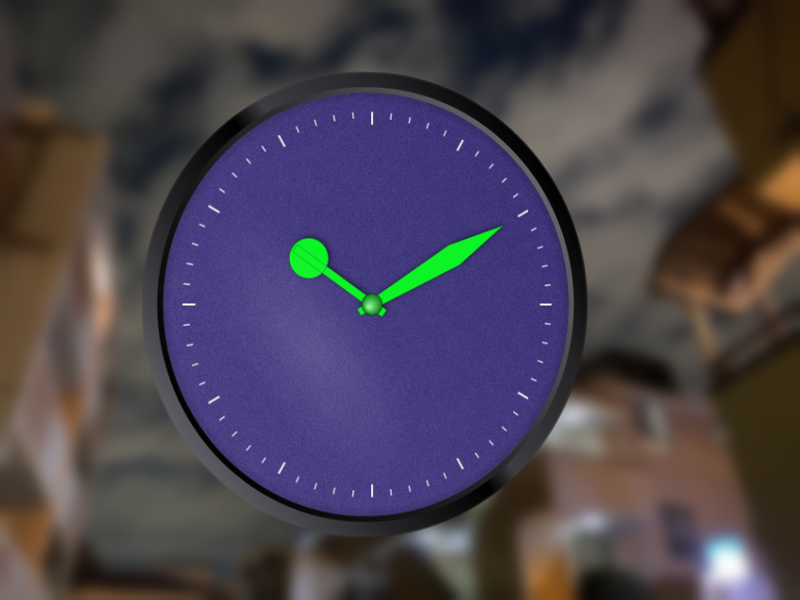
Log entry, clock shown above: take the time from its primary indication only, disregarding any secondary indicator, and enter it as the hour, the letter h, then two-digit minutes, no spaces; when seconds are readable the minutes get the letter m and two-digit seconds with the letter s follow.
10h10
